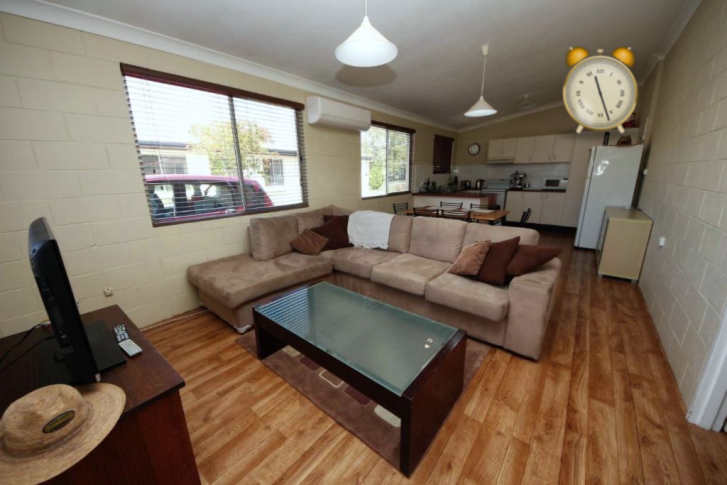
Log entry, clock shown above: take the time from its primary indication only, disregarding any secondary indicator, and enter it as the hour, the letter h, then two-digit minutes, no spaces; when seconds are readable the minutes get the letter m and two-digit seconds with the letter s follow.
11h27
